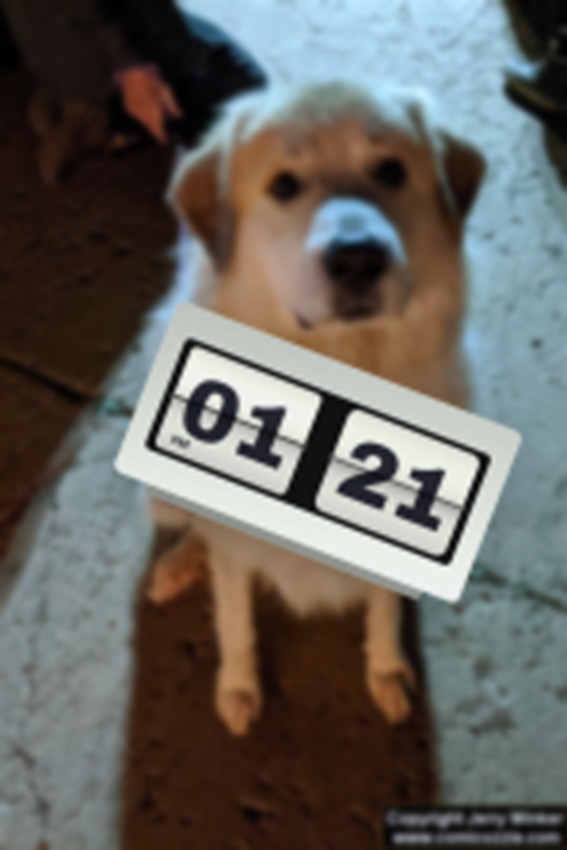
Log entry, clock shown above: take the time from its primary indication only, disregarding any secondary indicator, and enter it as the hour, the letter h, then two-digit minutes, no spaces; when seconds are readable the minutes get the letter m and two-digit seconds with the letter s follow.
1h21
